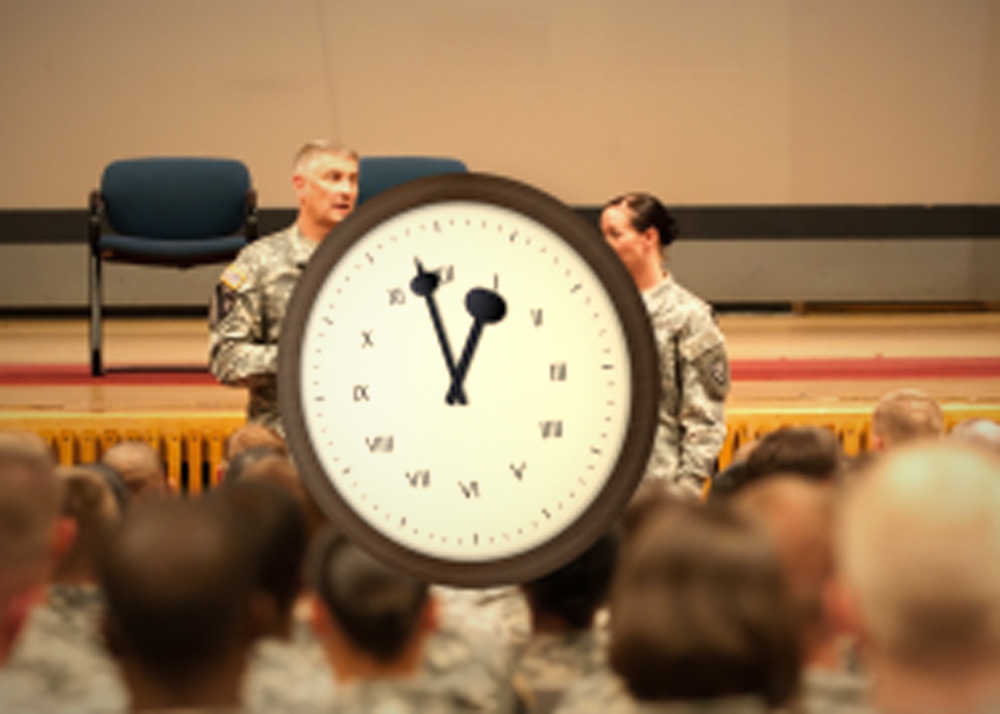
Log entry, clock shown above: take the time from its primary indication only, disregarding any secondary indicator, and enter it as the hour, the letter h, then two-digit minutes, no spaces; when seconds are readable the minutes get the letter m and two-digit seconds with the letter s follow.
12h58
